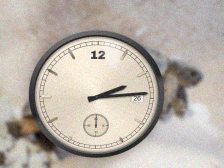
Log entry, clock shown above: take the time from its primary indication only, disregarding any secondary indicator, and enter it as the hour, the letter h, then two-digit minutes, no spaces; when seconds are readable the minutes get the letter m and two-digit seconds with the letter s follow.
2h14
